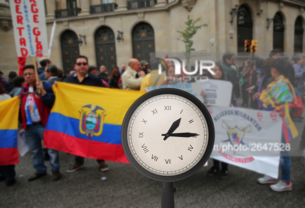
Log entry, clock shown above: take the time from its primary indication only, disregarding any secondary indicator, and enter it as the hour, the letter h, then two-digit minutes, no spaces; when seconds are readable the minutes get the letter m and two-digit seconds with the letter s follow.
1h15
